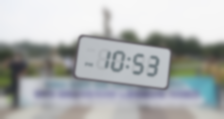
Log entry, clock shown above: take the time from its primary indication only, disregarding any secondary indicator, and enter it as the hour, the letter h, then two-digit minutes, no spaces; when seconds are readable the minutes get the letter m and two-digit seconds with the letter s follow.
10h53
